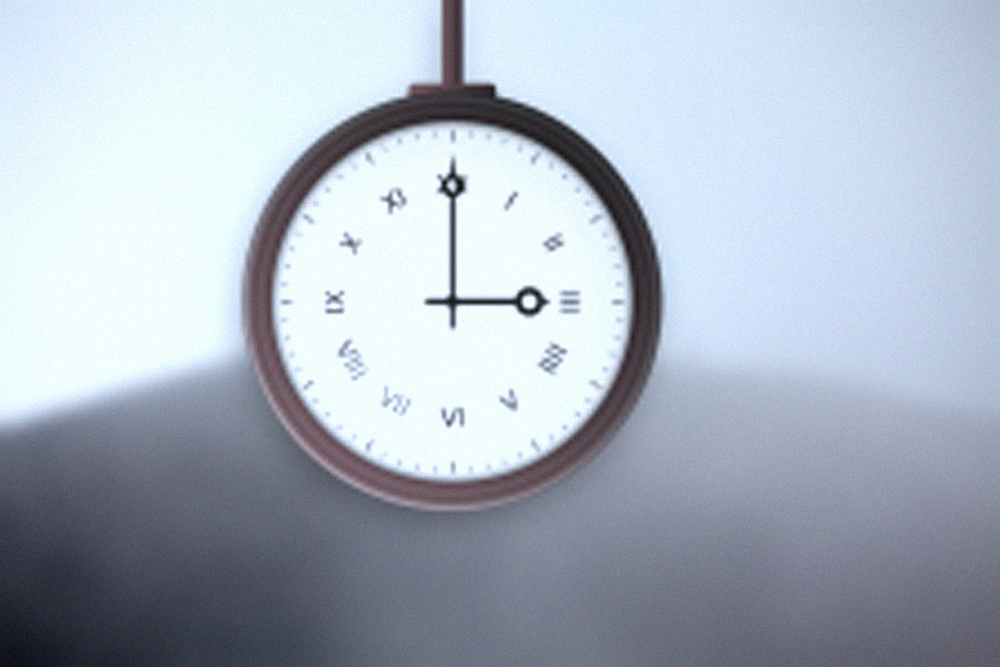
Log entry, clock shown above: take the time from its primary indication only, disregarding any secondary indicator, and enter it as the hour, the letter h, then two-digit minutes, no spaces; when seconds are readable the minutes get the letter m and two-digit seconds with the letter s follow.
3h00
